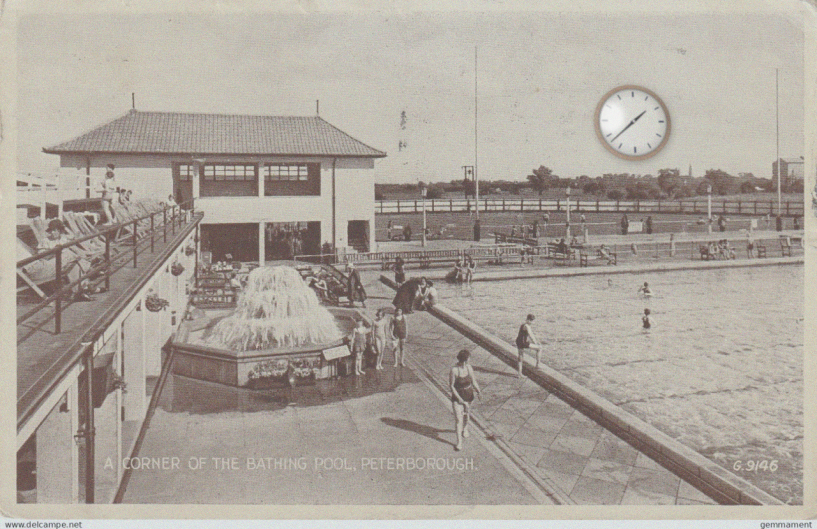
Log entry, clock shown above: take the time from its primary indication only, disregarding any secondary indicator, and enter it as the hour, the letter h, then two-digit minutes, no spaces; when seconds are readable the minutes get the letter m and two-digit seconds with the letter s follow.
1h38
